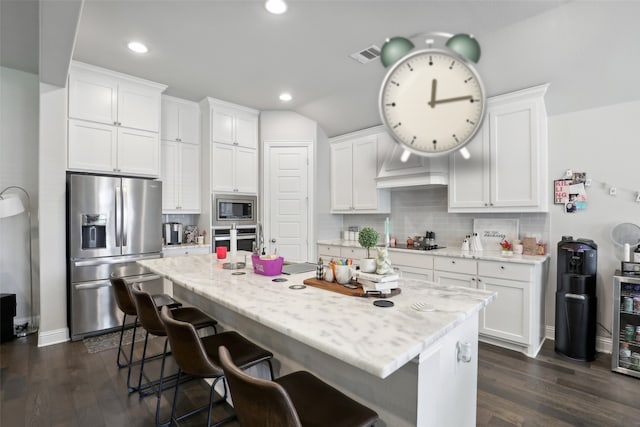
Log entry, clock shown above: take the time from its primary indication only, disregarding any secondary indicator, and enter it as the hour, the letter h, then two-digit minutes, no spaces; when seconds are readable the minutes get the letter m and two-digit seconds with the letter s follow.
12h14
